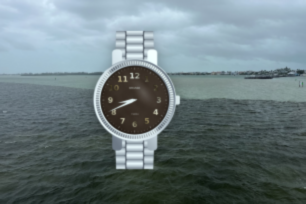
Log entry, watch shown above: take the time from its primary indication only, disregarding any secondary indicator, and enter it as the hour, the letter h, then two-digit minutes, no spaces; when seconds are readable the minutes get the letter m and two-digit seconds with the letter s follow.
8h41
